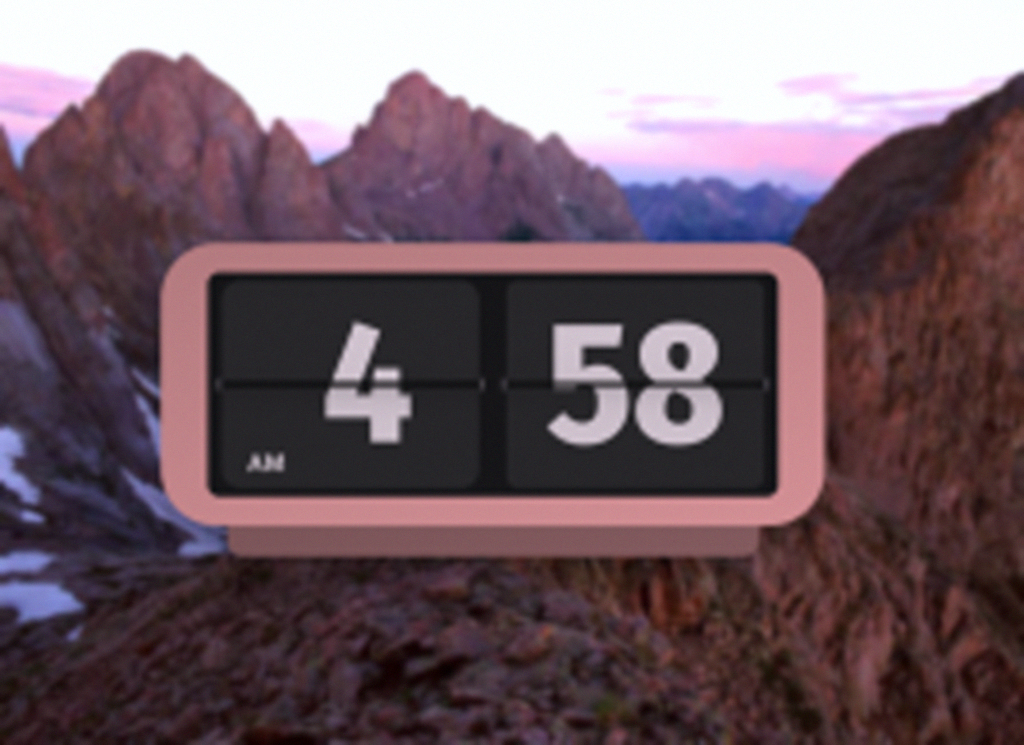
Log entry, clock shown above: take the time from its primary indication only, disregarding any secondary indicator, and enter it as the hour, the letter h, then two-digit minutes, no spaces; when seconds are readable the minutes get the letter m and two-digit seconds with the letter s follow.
4h58
